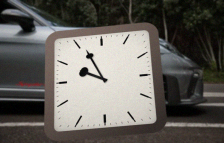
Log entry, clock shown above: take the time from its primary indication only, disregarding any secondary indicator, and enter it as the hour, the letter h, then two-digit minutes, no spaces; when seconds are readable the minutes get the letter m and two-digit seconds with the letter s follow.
9h56
